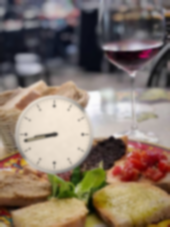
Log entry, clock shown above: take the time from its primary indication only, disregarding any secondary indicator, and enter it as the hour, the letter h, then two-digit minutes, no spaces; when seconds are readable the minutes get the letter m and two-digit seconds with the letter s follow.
8h43
